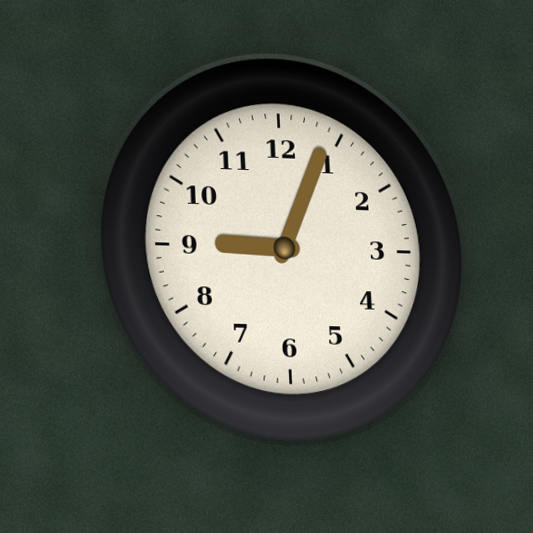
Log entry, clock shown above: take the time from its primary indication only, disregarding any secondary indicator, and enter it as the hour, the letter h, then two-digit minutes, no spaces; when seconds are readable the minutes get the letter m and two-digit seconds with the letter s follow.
9h04
